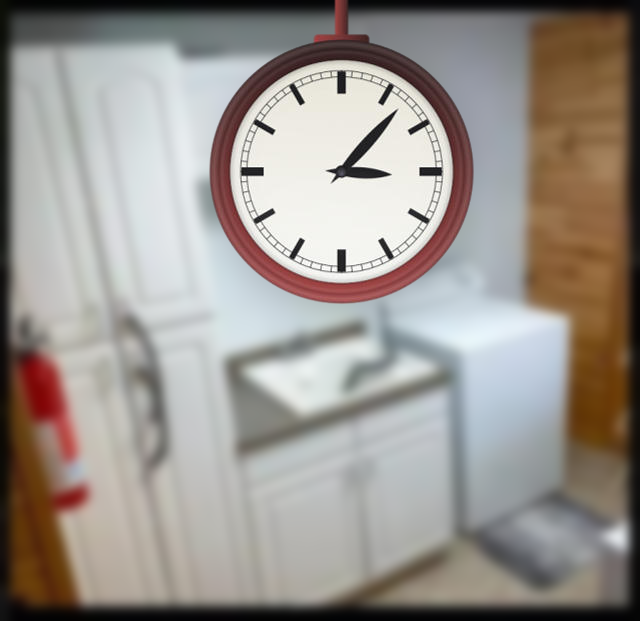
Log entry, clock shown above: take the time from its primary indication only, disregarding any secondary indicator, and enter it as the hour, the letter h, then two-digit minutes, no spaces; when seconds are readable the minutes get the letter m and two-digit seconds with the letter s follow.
3h07
